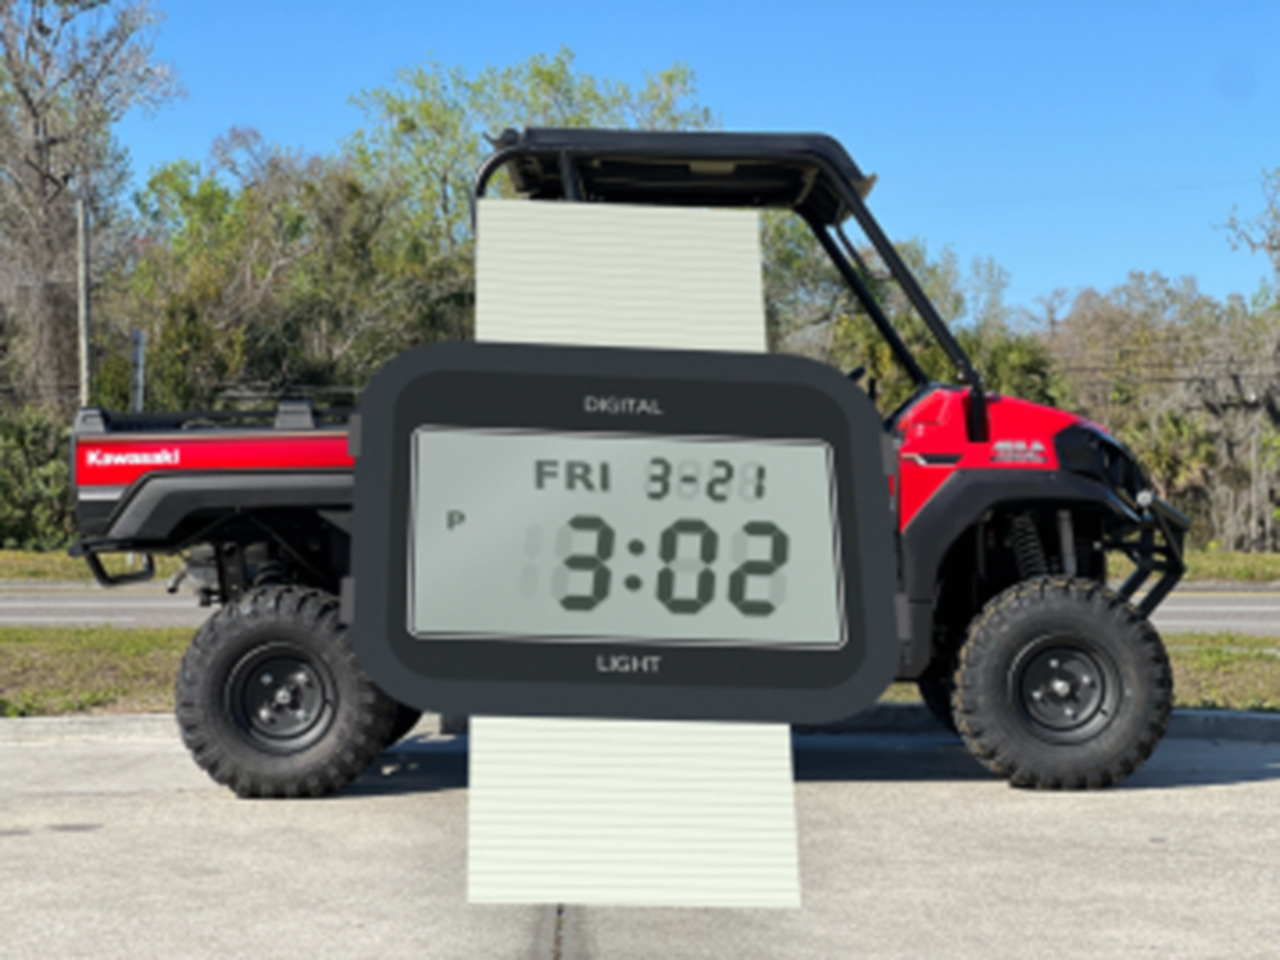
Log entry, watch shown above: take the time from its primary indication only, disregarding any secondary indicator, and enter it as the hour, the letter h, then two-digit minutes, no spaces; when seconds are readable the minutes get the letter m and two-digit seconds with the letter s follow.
3h02
